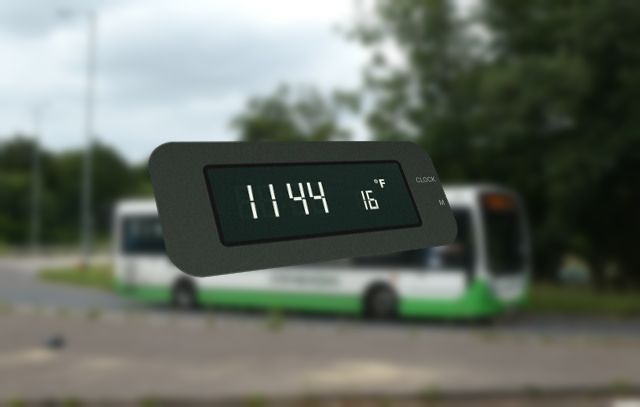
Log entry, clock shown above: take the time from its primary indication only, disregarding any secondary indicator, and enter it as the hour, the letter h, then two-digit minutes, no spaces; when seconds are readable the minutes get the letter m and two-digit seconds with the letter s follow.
11h44
